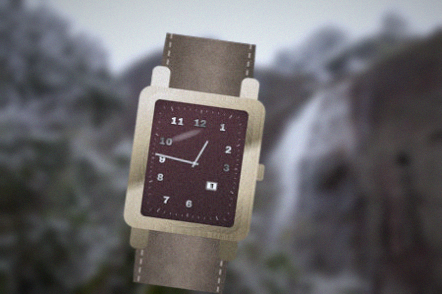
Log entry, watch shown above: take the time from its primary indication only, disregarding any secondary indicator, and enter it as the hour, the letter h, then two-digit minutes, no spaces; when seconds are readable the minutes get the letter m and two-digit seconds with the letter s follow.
12h46
